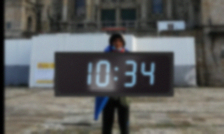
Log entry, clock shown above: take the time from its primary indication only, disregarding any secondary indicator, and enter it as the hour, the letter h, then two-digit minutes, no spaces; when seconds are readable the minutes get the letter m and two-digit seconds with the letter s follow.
10h34
